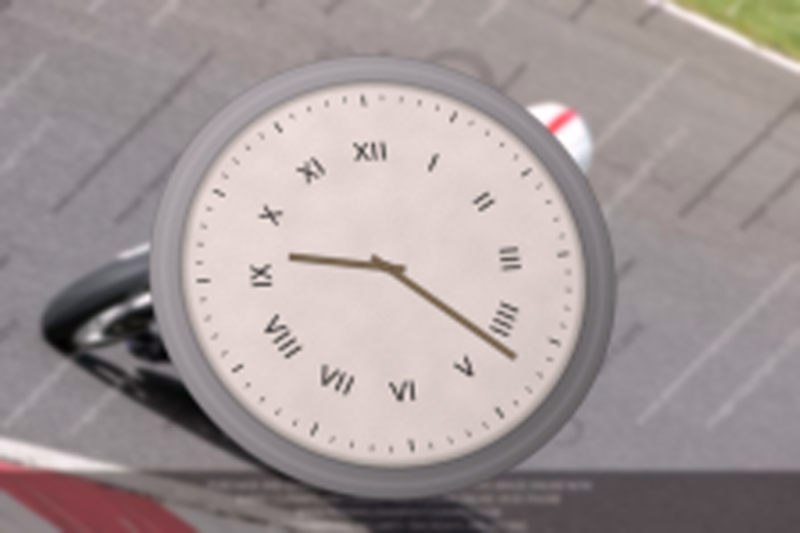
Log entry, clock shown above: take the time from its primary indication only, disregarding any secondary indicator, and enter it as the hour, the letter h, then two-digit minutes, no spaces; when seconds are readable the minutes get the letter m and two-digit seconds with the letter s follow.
9h22
